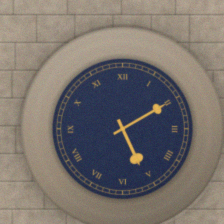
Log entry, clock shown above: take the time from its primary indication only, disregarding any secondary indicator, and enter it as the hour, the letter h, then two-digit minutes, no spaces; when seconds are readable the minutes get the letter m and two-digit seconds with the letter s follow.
5h10
